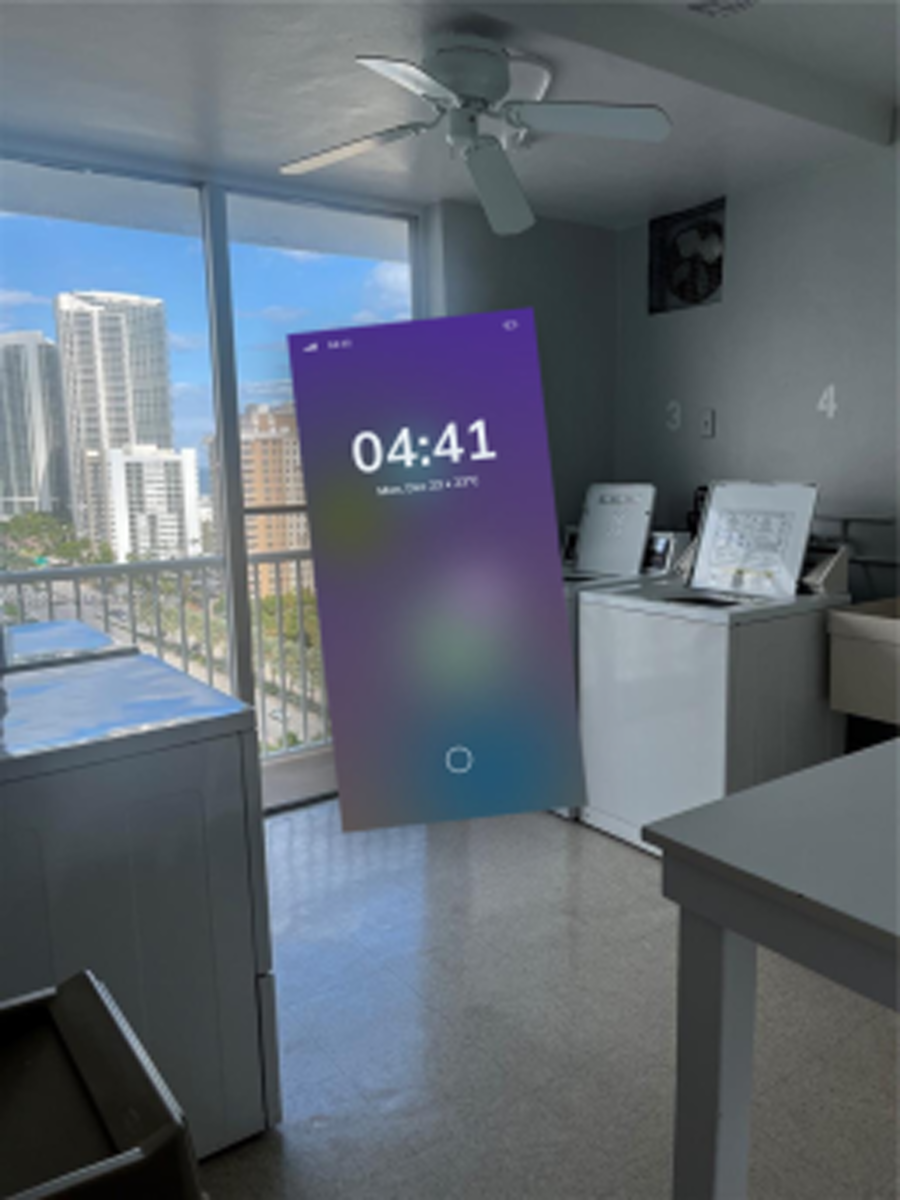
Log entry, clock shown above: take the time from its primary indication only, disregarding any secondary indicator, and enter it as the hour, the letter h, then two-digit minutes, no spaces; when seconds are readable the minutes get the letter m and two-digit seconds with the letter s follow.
4h41
